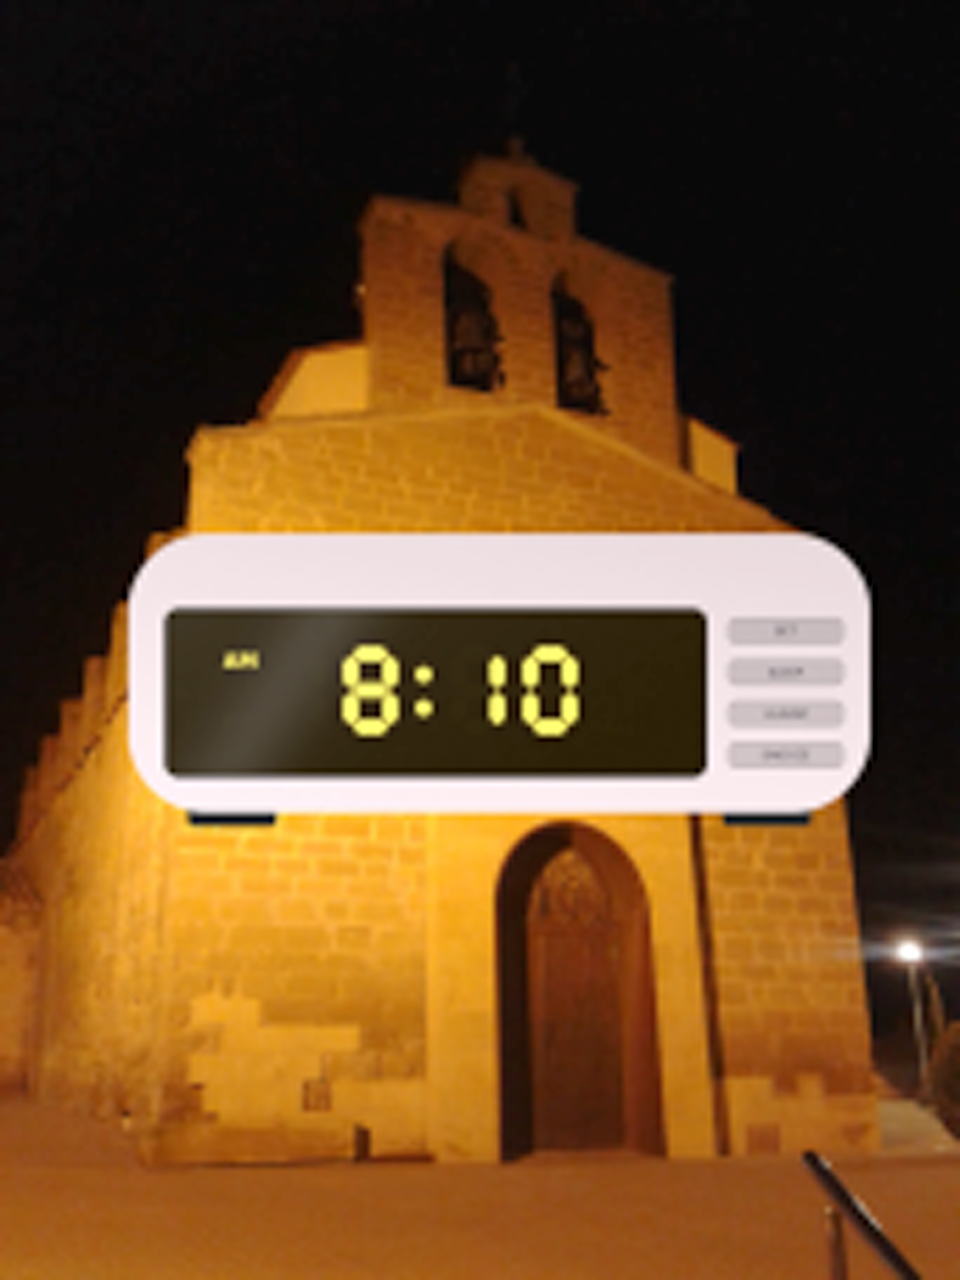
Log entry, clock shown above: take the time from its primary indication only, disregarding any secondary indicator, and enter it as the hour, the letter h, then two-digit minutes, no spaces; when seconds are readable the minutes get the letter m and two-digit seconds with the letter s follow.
8h10
